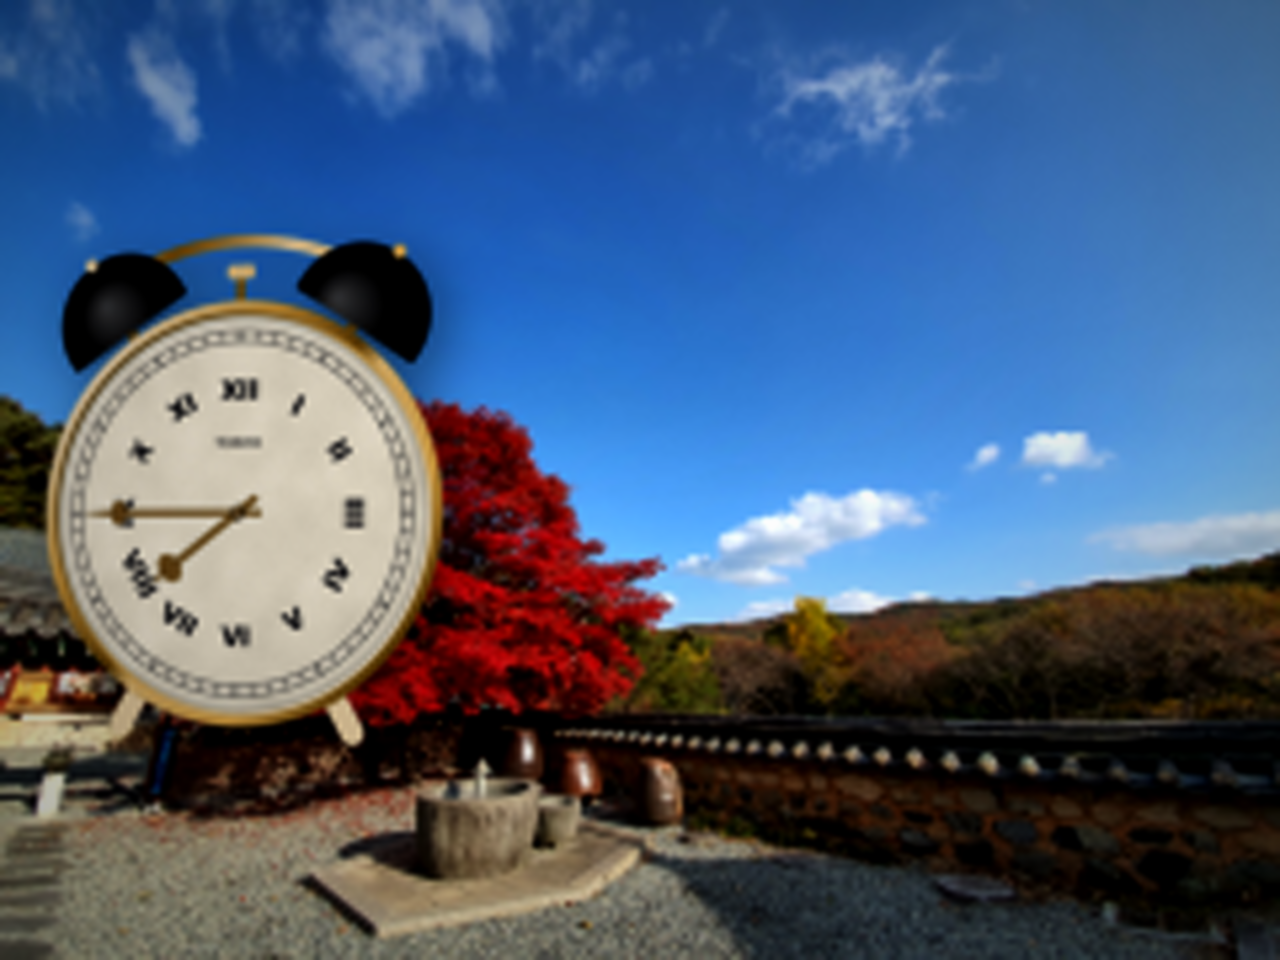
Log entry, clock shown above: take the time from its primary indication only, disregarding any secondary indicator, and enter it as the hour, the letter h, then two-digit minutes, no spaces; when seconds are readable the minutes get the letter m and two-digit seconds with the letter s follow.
7h45
